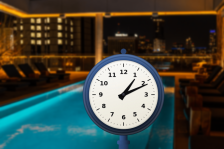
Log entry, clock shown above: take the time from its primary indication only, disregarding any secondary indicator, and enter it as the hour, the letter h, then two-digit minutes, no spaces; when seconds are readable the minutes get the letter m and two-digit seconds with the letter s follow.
1h11
